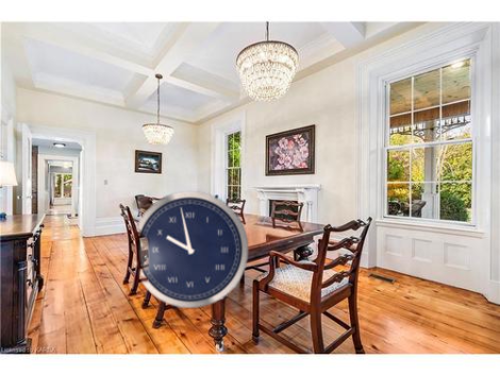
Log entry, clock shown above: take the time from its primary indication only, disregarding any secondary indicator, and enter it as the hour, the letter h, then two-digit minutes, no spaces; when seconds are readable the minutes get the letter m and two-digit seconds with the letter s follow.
9h58
